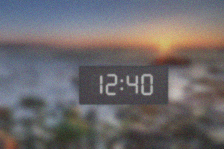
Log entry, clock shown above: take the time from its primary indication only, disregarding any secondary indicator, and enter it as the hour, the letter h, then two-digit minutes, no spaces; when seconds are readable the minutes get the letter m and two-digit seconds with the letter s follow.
12h40
